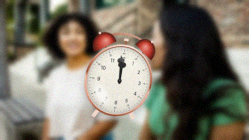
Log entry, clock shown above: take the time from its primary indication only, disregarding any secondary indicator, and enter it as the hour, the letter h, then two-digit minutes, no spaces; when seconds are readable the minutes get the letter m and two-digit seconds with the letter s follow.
11h59
